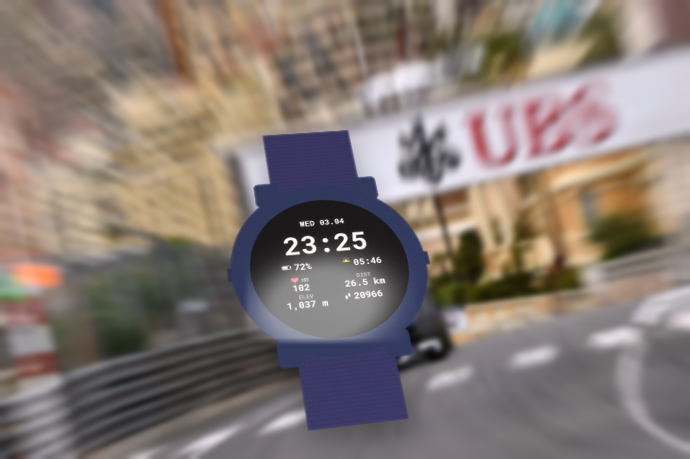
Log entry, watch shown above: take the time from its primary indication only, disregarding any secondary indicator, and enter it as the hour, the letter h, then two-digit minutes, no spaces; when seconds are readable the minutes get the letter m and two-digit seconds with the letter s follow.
23h25
